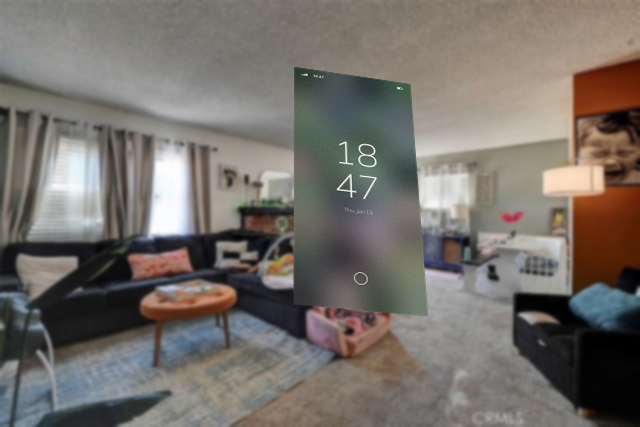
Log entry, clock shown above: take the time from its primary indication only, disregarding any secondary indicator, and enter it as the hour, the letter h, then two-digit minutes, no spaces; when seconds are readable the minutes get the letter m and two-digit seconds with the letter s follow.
18h47
